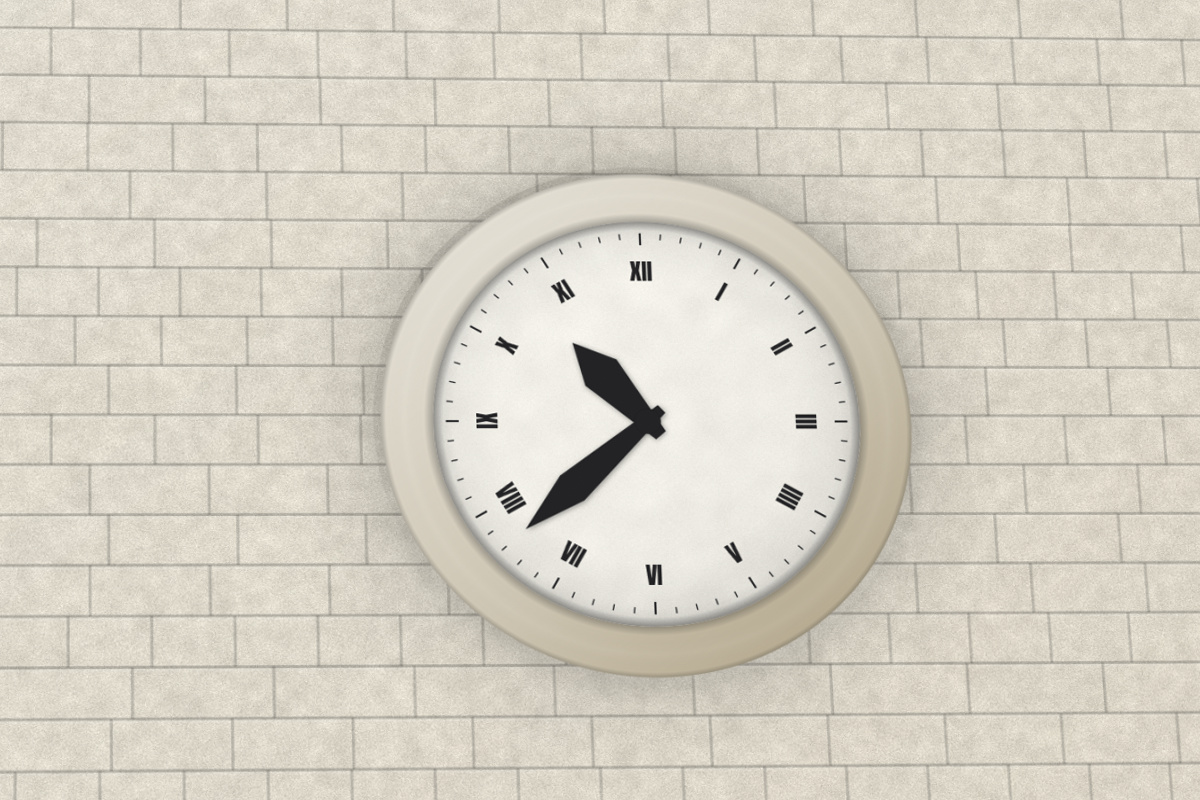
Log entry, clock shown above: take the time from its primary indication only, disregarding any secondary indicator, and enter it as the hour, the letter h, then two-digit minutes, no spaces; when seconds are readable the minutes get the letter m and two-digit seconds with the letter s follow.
10h38
